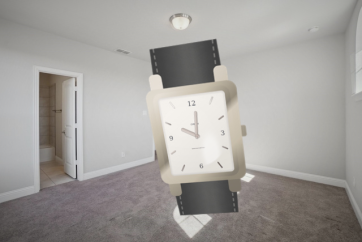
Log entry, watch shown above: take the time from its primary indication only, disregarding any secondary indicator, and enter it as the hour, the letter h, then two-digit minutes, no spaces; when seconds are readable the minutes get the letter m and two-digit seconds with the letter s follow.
10h01
